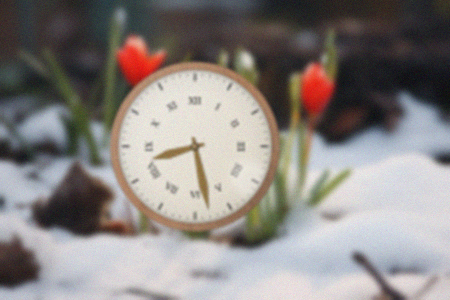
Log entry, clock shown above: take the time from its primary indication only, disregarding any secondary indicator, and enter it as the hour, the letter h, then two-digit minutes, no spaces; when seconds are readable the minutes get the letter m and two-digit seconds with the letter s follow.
8h28
